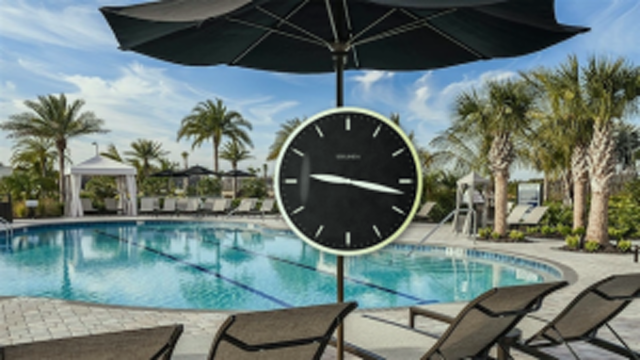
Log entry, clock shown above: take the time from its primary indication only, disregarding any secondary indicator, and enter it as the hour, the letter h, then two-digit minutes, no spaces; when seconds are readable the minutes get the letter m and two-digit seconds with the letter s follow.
9h17
